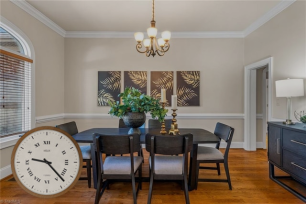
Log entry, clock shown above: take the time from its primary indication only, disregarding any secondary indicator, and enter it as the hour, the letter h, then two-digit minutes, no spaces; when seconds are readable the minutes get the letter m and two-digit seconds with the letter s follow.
9h23
